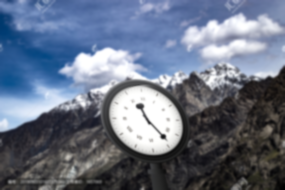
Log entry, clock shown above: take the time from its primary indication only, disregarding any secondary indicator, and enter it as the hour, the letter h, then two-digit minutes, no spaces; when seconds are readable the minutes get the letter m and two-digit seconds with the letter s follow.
11h24
